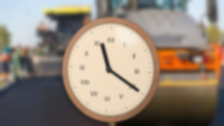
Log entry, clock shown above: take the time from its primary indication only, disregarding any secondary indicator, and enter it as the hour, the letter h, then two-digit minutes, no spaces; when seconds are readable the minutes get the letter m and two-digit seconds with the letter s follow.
11h20
